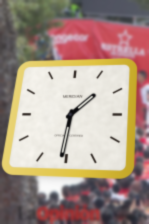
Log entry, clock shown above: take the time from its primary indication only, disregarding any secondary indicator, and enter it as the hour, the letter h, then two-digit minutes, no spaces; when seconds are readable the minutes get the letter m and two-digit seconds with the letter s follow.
1h31
